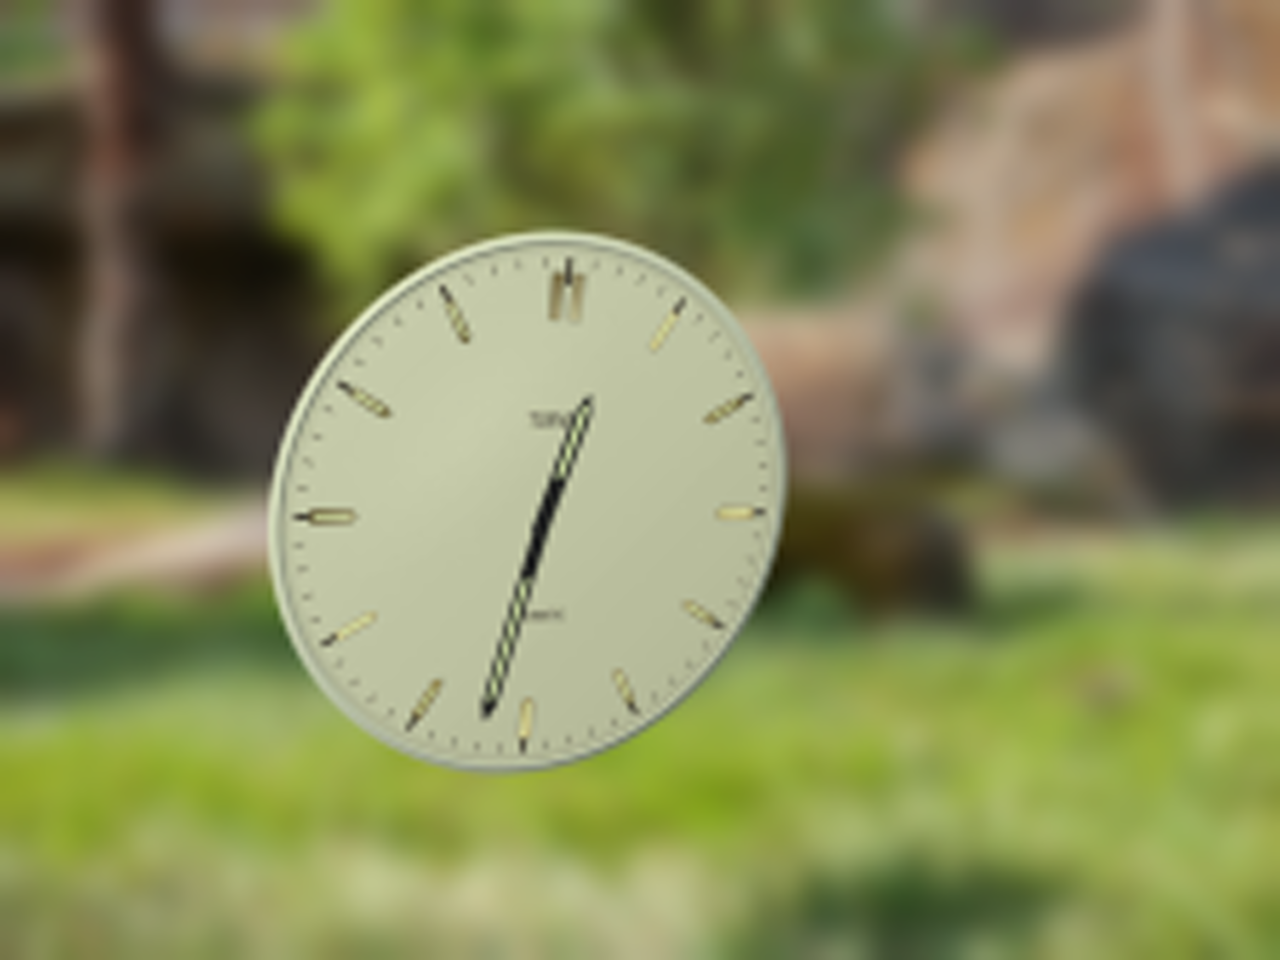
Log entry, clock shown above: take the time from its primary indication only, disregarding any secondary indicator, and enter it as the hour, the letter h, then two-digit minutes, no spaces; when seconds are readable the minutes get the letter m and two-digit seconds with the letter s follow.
12h32
